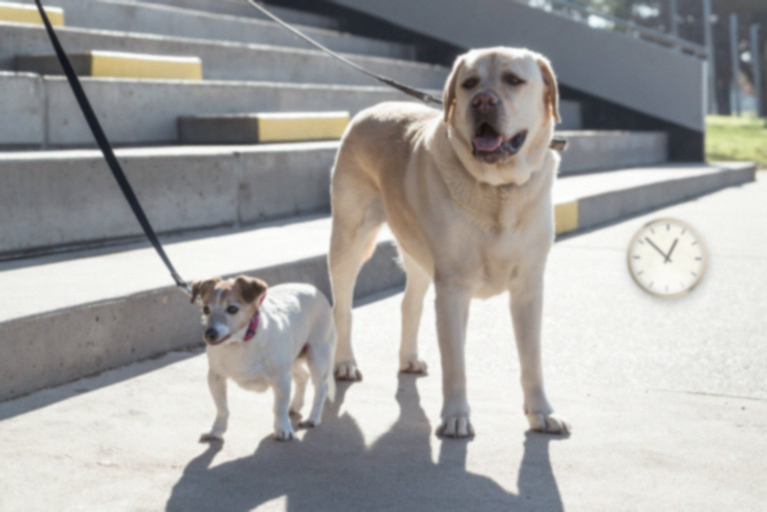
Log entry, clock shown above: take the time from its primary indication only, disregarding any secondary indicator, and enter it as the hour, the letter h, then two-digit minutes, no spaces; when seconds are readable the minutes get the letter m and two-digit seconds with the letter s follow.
12h52
